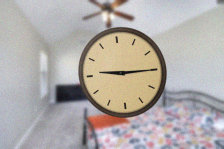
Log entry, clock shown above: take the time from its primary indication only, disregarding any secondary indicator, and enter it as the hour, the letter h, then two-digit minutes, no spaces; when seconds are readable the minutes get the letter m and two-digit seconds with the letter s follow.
9h15
